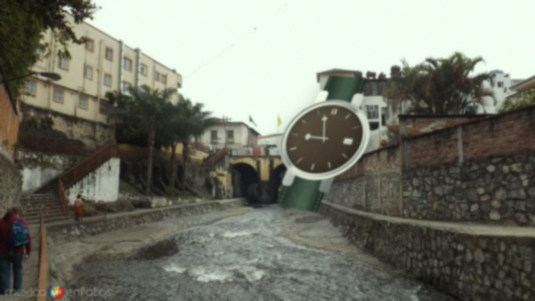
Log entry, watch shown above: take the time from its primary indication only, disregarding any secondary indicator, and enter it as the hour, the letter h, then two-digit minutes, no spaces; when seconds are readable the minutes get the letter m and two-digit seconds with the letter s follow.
8h57
